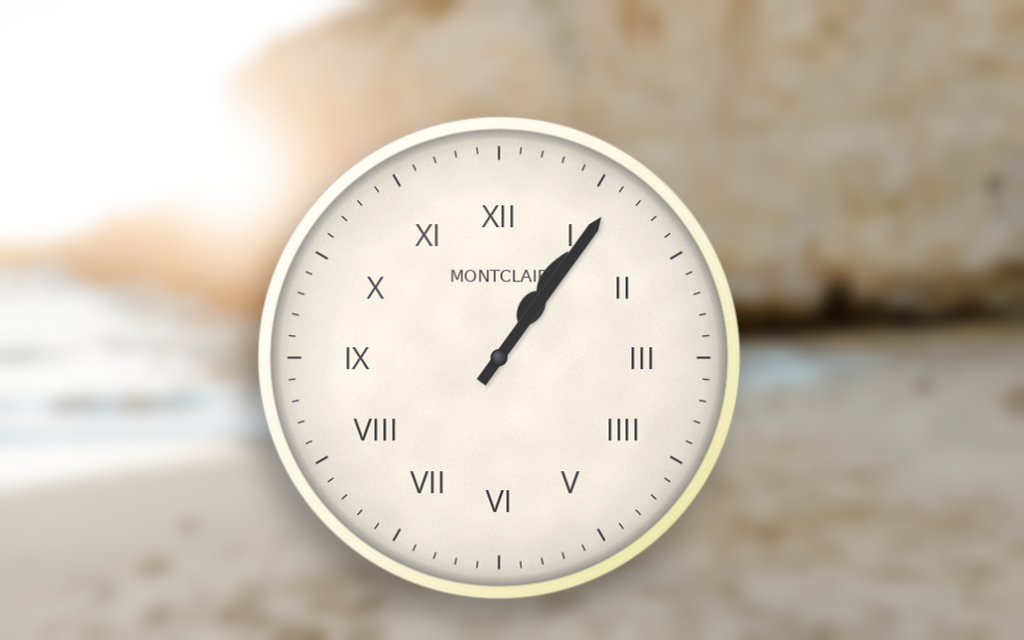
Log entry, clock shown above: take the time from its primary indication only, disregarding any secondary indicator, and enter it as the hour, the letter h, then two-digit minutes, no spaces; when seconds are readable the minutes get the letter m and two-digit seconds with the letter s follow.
1h06
